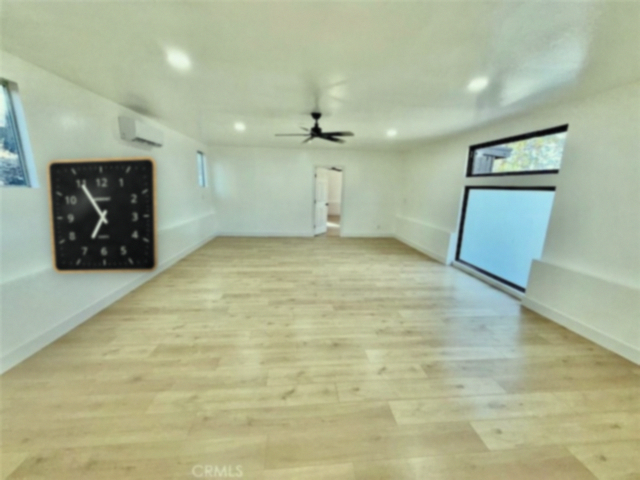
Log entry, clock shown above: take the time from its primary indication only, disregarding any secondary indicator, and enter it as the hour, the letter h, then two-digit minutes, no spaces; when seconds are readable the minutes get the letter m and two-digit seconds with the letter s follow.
6h55
